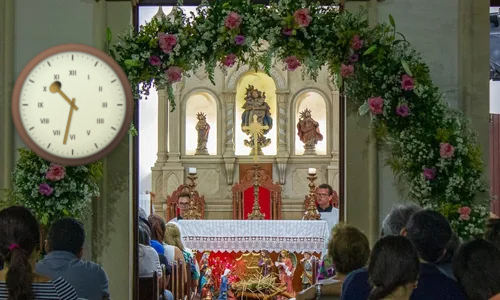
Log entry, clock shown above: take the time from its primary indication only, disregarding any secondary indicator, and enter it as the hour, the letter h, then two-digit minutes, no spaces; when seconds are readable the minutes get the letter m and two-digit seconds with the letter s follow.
10h32
